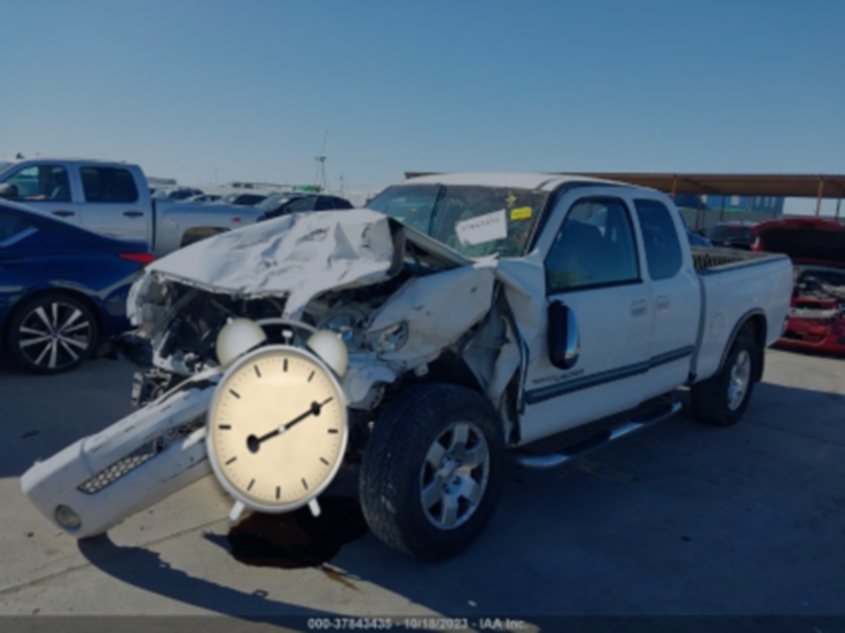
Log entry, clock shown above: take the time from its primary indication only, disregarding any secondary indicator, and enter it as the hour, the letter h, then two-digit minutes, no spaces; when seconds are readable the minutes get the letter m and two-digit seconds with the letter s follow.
8h10
